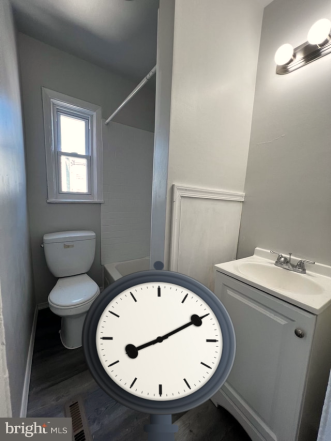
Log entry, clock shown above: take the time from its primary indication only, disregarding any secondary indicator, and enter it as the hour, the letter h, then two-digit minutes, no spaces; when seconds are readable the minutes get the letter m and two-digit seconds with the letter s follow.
8h10
